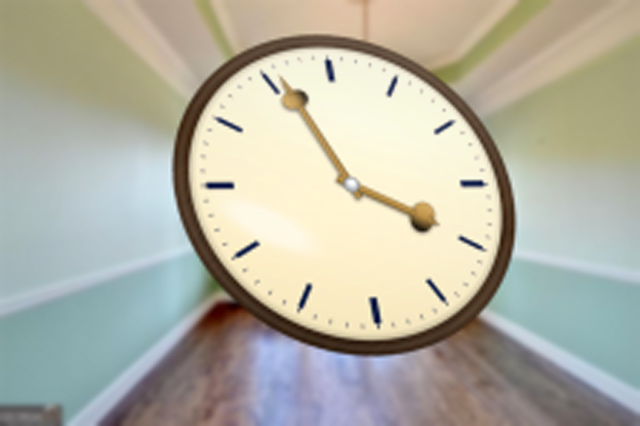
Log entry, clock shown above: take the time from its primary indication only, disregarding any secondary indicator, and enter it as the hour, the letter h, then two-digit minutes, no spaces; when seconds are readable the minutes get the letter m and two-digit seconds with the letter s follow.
3h56
